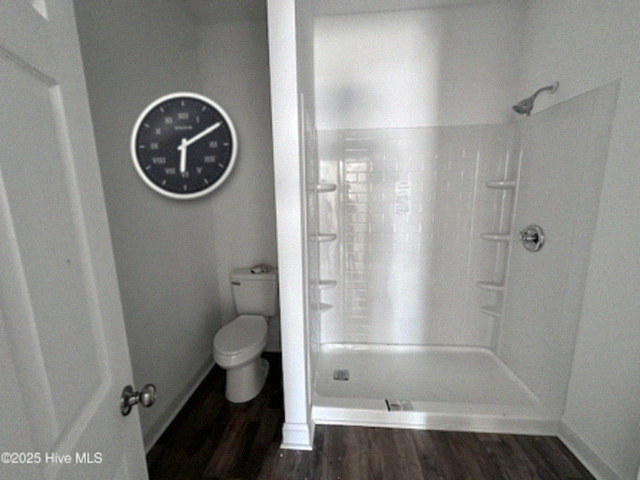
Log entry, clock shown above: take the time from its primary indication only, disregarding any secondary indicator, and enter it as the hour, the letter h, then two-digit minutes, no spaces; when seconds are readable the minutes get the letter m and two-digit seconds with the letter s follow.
6h10
